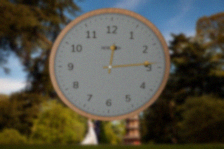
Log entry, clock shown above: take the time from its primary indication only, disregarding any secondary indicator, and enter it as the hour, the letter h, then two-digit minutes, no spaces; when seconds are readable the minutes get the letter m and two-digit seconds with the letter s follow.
12h14
